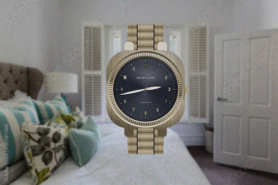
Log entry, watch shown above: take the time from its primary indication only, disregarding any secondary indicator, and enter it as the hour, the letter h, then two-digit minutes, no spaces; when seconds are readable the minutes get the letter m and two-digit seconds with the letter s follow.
2h43
